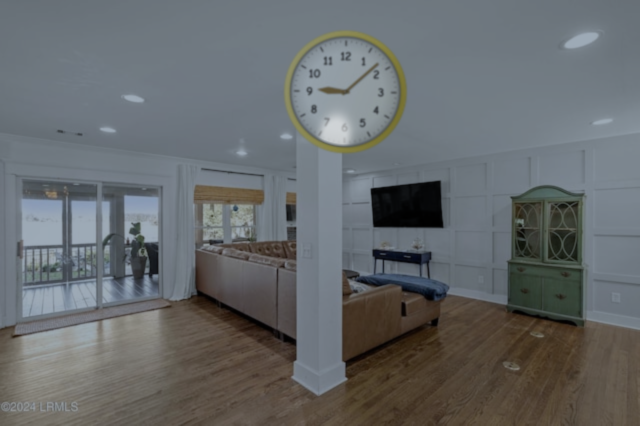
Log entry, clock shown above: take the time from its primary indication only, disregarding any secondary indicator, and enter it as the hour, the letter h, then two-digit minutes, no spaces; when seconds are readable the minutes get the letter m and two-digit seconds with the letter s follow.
9h08
